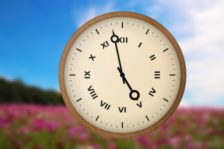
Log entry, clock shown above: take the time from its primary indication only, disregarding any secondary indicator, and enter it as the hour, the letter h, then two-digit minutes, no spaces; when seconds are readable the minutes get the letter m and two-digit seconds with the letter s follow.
4h58
